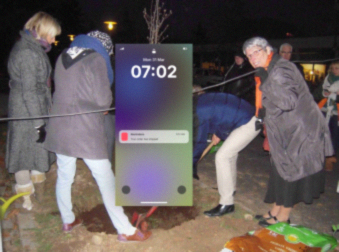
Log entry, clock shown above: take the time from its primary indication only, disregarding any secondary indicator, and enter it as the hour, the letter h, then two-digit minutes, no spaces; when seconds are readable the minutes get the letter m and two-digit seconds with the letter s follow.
7h02
